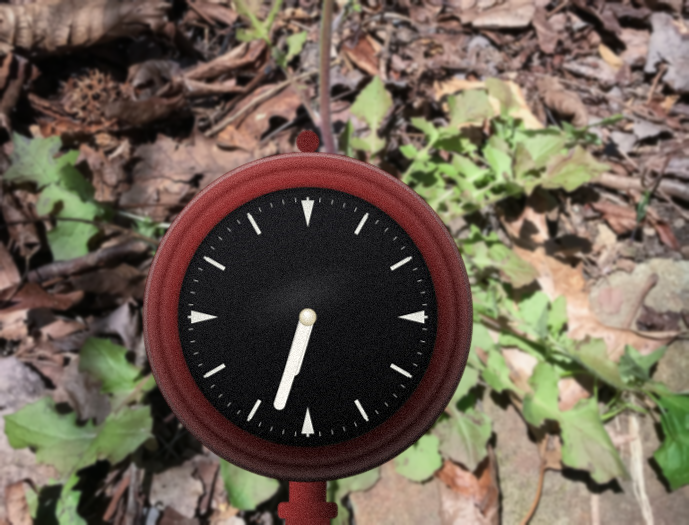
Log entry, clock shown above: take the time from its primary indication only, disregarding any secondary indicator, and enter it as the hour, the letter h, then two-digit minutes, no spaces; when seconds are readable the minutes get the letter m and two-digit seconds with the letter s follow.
6h33
